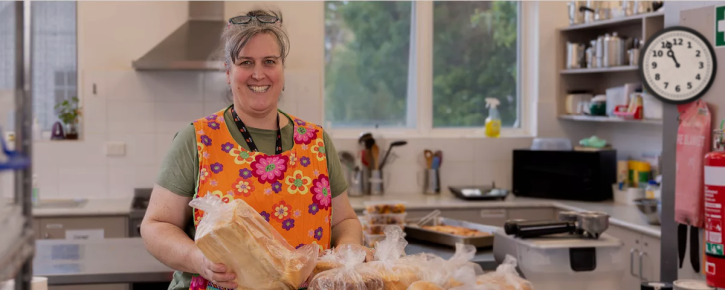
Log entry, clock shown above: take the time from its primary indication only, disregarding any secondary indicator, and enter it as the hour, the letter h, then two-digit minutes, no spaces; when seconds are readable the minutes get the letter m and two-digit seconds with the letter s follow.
10h56
